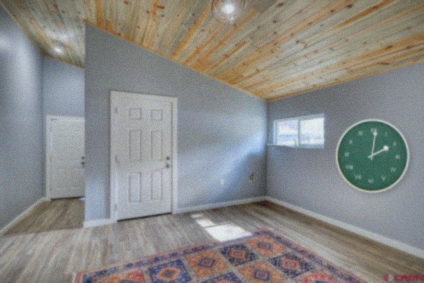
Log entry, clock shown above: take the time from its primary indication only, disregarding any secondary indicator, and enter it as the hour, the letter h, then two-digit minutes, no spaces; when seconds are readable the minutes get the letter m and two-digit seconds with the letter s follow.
2h01
